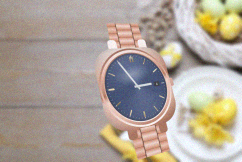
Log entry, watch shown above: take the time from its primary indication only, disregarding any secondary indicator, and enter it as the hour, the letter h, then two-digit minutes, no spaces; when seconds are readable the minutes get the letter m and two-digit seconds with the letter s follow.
2h55
